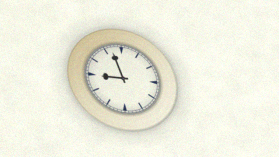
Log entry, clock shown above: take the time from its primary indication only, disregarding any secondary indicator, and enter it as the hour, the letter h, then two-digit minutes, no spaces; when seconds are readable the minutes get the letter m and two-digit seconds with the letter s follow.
8h57
